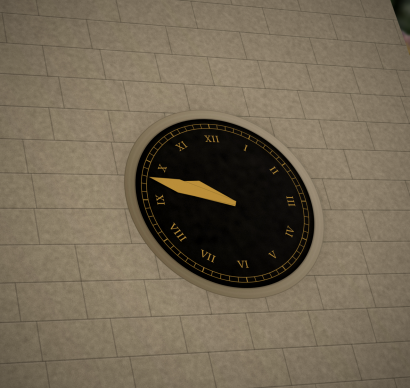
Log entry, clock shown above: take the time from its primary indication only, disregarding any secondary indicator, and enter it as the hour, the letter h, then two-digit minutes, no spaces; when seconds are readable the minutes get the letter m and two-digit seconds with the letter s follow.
9h48
